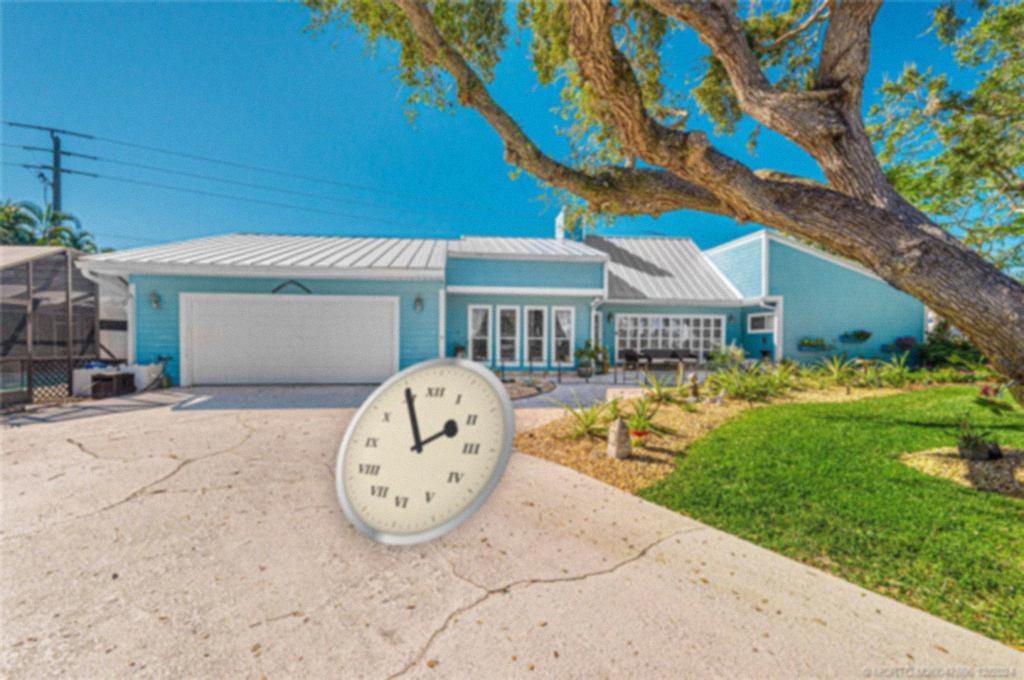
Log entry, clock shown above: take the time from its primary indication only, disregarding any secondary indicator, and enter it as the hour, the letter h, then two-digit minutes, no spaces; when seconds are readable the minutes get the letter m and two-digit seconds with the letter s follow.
1h55
